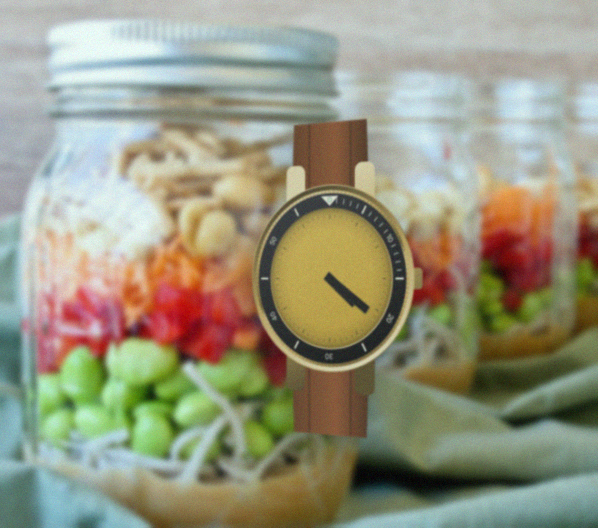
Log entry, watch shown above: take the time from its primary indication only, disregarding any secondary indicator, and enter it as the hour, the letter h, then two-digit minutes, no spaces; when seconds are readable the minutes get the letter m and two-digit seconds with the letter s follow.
4h21
